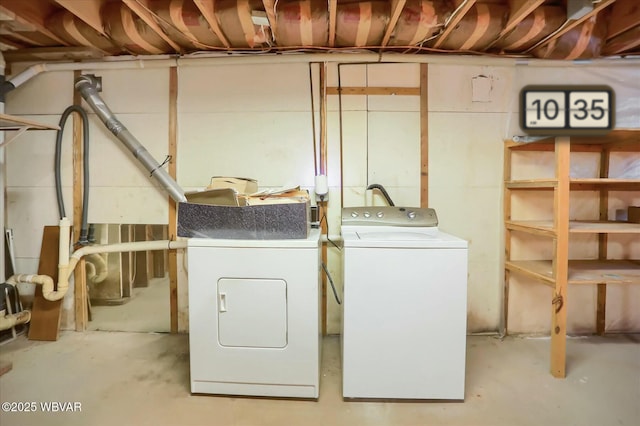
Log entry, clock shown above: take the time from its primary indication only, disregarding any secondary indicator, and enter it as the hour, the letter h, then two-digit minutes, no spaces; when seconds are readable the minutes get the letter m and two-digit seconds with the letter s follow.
10h35
